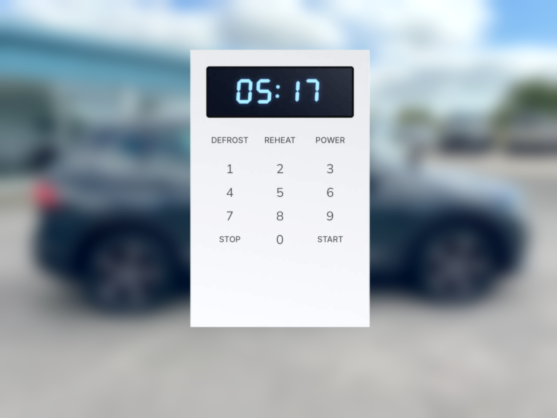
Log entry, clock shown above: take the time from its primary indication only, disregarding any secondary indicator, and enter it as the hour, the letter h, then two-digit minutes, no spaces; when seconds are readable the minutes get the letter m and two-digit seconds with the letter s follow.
5h17
